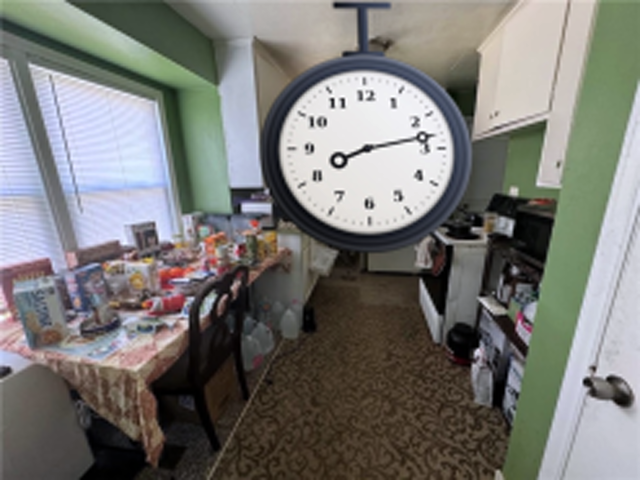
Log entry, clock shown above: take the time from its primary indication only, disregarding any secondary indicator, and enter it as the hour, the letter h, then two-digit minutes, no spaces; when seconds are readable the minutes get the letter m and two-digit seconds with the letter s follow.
8h13
